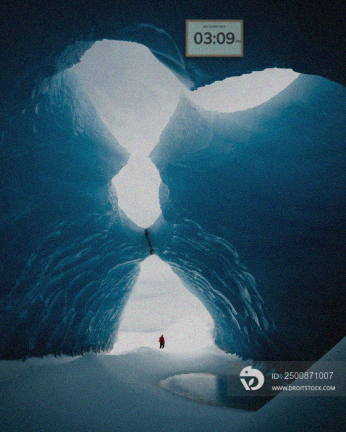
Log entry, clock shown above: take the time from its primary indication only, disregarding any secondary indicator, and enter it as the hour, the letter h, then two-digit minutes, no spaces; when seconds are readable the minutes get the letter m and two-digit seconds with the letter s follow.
3h09
